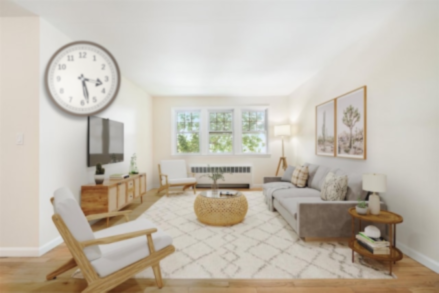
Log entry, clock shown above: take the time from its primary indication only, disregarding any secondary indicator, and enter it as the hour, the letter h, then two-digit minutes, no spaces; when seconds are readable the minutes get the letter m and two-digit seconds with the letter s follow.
3h28
